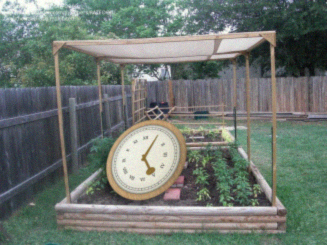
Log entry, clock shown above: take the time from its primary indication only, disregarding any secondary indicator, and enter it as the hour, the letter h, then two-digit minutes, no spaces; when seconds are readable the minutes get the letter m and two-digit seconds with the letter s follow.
5h05
